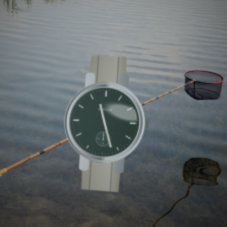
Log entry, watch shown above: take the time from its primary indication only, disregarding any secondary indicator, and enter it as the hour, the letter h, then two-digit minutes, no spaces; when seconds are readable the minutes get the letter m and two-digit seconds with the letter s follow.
11h27
